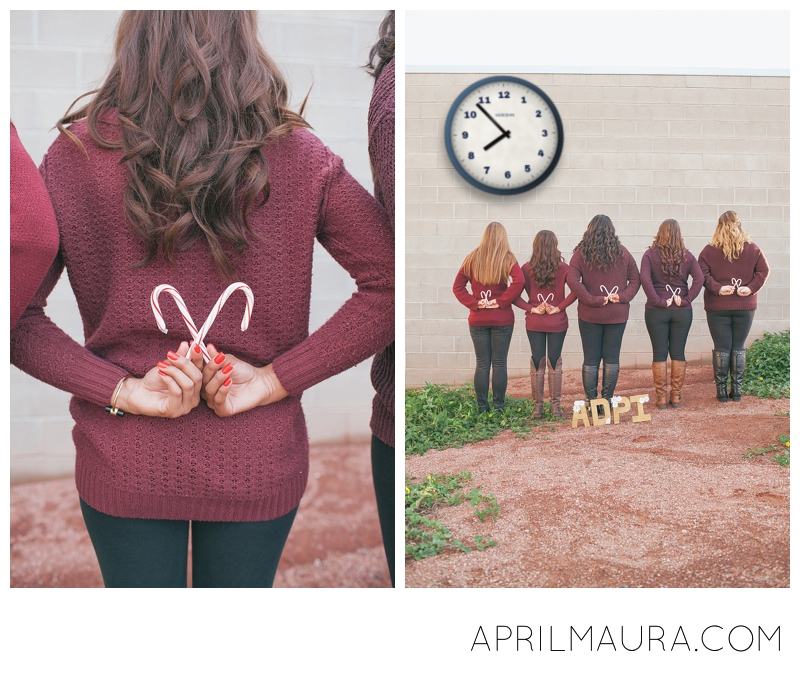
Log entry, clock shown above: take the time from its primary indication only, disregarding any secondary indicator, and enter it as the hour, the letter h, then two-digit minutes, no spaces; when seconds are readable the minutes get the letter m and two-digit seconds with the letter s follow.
7h53
